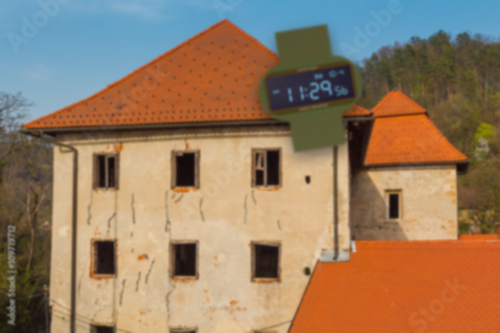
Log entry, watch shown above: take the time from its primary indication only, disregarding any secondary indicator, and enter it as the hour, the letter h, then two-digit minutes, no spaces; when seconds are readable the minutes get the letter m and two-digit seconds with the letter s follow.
11h29
